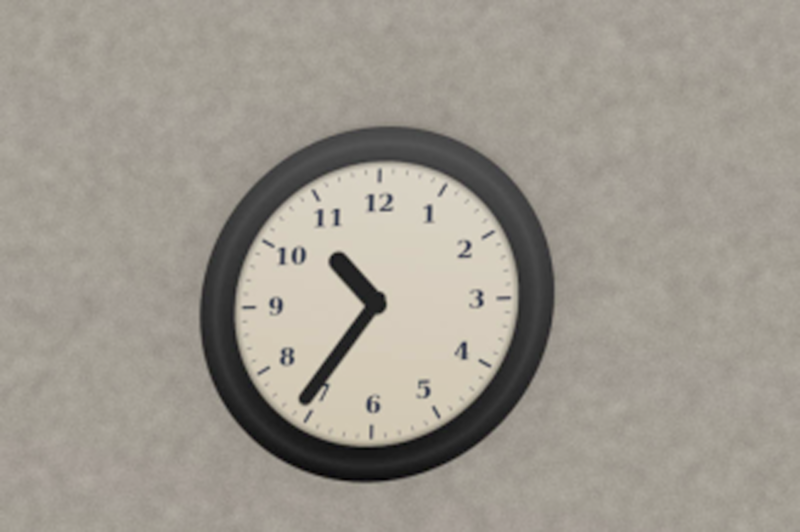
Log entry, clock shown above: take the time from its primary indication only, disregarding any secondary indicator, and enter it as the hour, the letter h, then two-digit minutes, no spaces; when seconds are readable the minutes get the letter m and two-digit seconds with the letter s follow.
10h36
